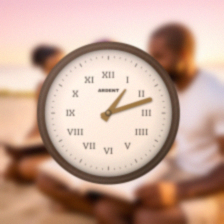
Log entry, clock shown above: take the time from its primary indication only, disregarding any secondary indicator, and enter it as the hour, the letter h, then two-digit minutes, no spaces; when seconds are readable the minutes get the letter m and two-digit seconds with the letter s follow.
1h12
